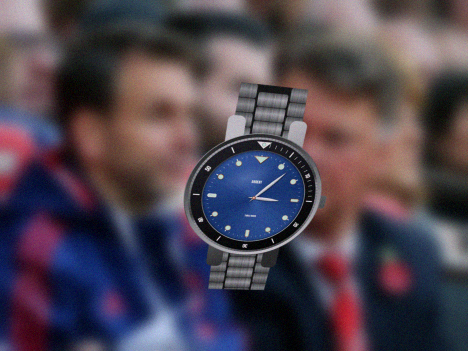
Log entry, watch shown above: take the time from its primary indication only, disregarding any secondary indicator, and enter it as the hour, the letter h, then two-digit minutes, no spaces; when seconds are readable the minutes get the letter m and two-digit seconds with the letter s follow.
3h07
